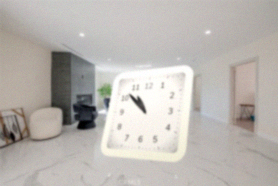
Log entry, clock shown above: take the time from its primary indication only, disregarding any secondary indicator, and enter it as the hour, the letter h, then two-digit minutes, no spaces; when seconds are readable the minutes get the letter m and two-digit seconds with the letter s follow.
10h52
